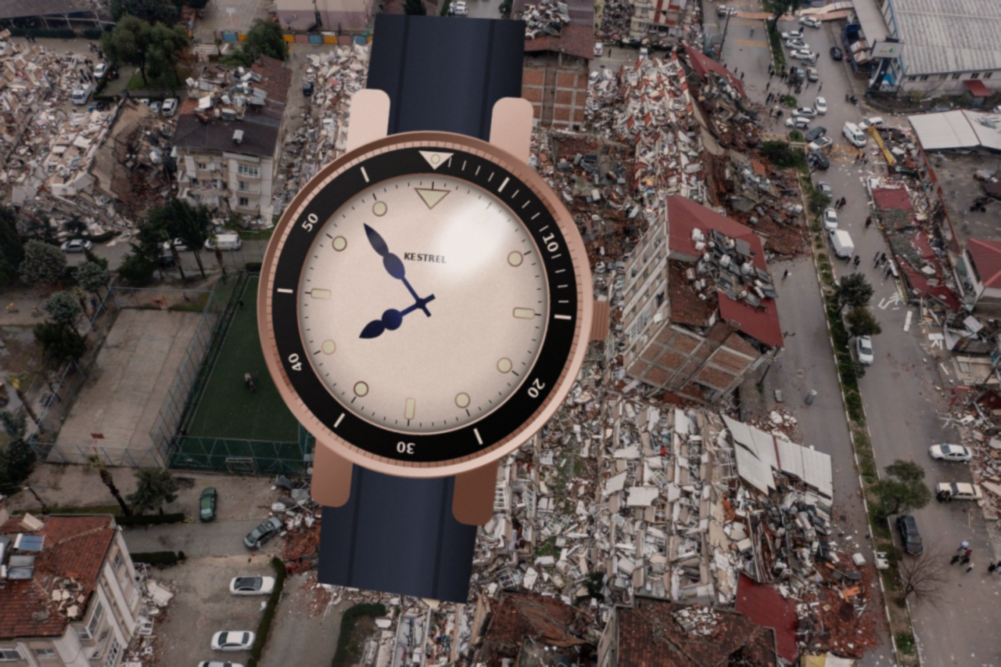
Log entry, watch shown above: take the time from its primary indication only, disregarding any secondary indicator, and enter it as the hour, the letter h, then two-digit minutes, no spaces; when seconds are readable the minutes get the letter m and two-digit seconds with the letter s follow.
7h53
